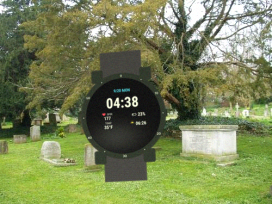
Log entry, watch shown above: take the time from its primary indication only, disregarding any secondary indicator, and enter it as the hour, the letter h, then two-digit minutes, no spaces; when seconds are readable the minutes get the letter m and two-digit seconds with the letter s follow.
4h38
